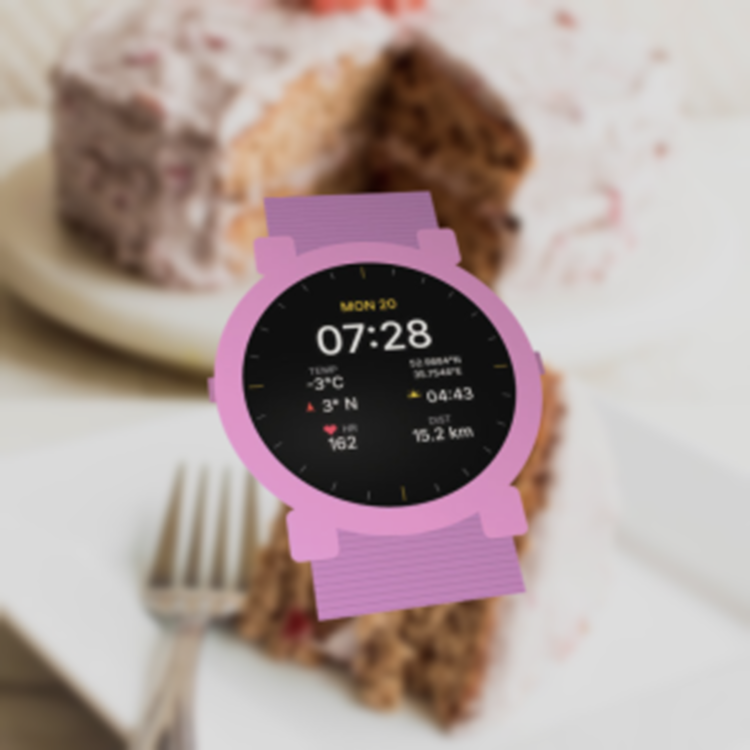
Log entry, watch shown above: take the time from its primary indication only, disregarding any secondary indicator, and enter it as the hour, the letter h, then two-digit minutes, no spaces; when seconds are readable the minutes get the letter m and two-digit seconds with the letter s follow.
7h28
